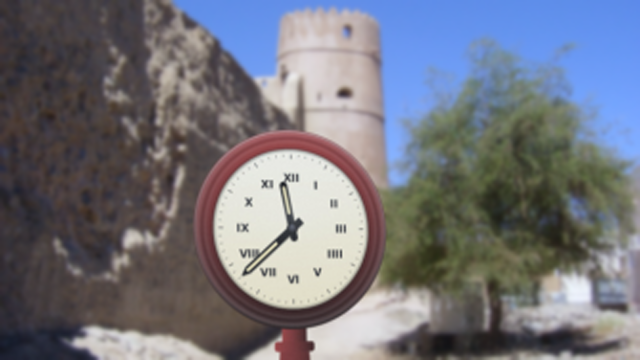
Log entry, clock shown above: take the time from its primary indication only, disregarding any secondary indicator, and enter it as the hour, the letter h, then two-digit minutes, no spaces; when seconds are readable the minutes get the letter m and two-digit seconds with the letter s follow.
11h38
